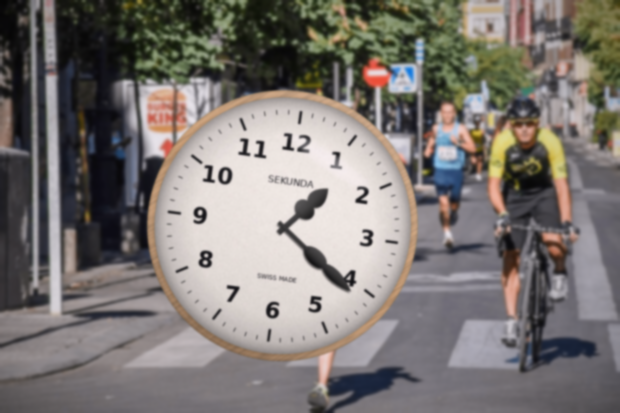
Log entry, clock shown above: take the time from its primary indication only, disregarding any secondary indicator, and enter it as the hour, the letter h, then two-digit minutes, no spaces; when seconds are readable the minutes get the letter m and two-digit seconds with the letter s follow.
1h21
